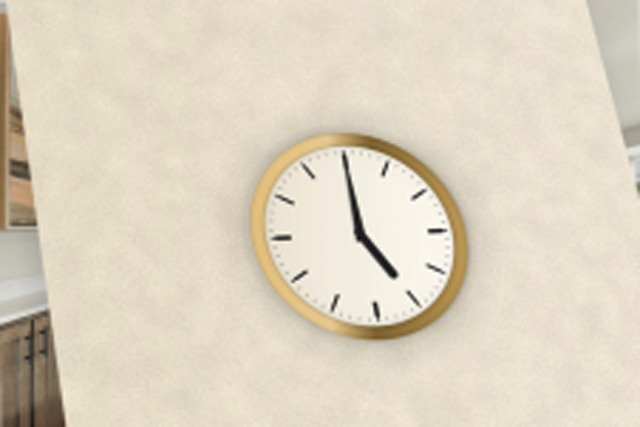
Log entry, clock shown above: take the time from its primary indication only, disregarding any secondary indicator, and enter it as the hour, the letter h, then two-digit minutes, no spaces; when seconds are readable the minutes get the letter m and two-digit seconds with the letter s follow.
5h00
